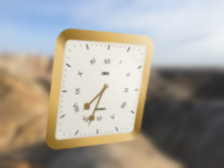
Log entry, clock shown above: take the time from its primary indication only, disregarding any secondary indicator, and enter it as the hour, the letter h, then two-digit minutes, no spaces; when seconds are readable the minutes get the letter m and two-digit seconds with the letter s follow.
7h33
